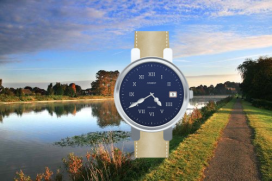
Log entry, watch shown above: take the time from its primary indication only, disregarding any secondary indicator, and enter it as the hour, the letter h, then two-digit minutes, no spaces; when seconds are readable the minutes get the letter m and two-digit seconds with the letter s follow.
4h40
